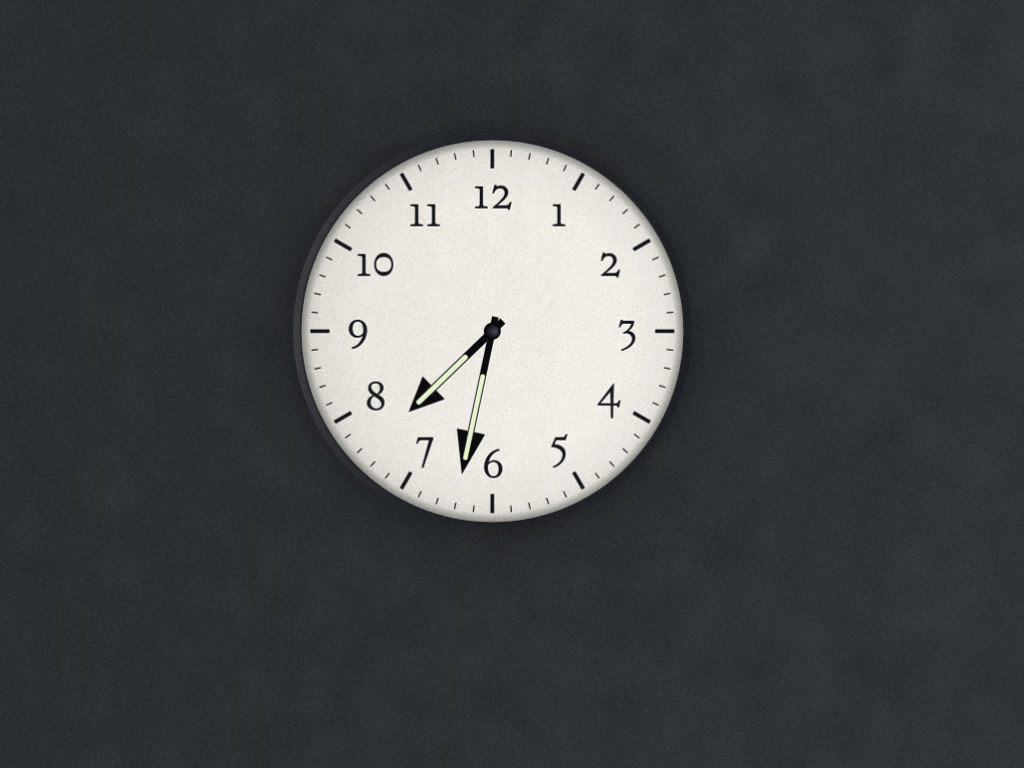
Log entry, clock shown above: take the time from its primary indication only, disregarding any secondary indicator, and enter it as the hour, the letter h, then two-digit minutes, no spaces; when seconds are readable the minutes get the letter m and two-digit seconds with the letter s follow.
7h32
